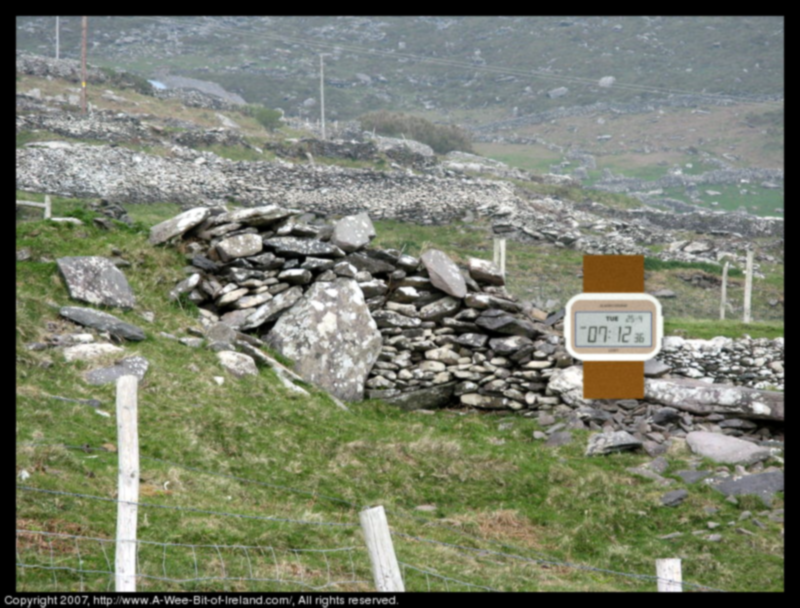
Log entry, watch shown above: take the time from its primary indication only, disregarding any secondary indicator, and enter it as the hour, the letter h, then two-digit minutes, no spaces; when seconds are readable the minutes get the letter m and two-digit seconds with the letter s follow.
7h12
